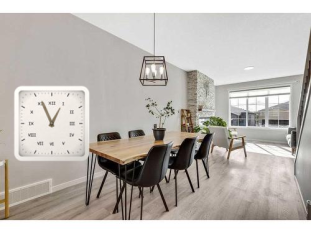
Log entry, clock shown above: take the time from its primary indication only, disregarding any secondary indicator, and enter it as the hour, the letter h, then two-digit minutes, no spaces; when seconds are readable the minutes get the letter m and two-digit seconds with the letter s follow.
12h56
